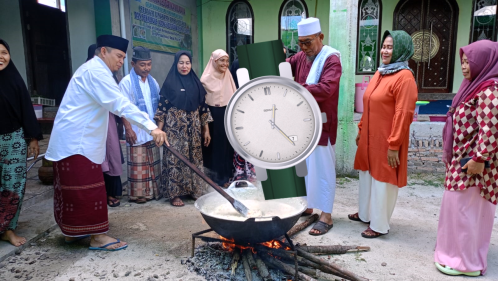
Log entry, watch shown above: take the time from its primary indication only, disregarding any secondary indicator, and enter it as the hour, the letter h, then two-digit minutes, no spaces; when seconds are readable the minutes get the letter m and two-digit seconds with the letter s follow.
12h24
